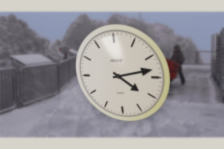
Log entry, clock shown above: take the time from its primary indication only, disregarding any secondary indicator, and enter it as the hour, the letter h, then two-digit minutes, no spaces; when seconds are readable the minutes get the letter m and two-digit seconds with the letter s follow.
4h13
